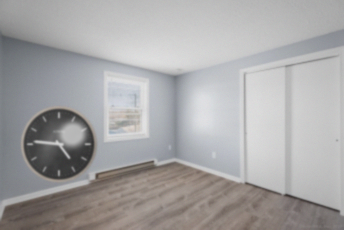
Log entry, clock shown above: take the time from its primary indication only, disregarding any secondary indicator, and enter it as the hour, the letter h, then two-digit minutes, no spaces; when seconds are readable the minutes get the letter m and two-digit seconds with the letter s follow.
4h46
